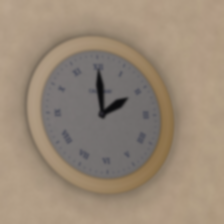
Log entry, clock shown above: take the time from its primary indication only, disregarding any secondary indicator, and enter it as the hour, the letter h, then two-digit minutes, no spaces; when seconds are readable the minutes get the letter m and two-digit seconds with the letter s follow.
2h00
